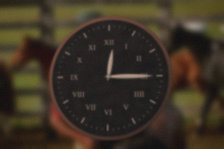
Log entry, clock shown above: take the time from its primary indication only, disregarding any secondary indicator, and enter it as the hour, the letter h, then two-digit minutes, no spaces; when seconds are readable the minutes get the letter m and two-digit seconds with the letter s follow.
12h15
